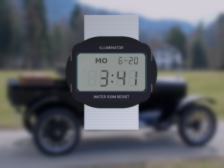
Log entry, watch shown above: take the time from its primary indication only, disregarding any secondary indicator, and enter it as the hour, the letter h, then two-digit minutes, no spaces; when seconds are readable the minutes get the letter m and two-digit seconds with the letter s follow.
3h41
